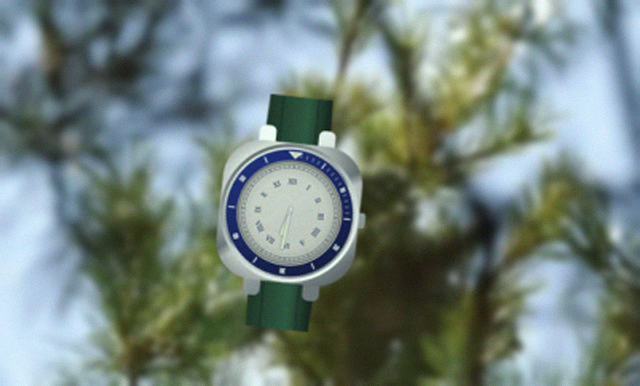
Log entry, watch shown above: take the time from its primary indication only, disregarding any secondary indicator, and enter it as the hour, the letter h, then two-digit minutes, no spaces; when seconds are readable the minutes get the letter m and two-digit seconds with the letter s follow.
6h31
